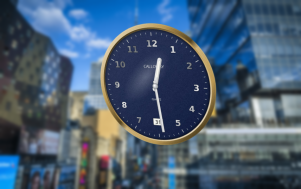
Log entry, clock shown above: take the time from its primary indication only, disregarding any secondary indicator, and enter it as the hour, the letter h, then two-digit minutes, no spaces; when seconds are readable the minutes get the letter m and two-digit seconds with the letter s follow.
12h29
